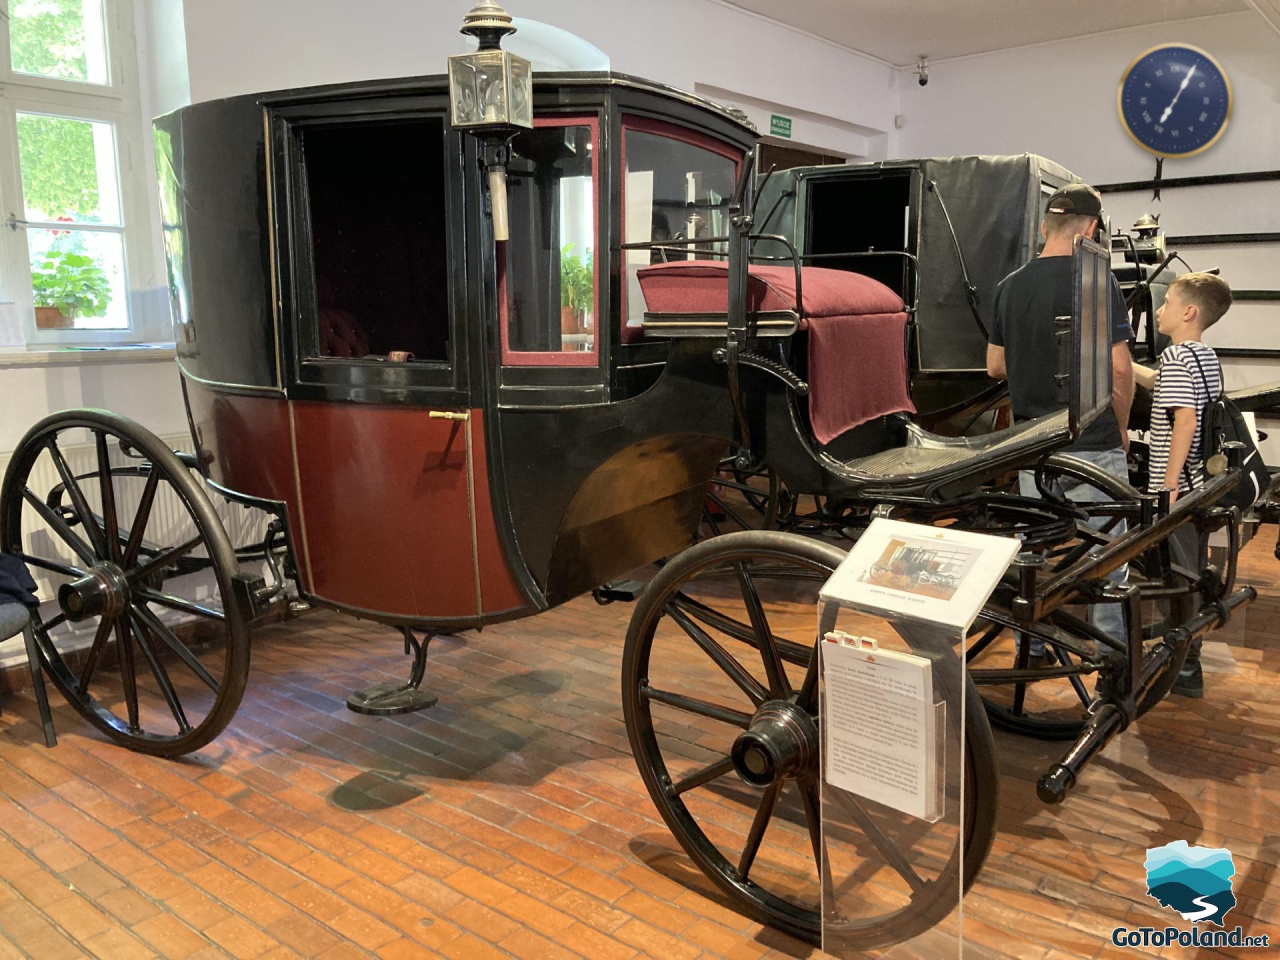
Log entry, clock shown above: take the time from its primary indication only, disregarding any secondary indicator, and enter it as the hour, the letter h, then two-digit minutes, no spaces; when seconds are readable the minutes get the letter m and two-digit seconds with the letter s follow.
7h05
